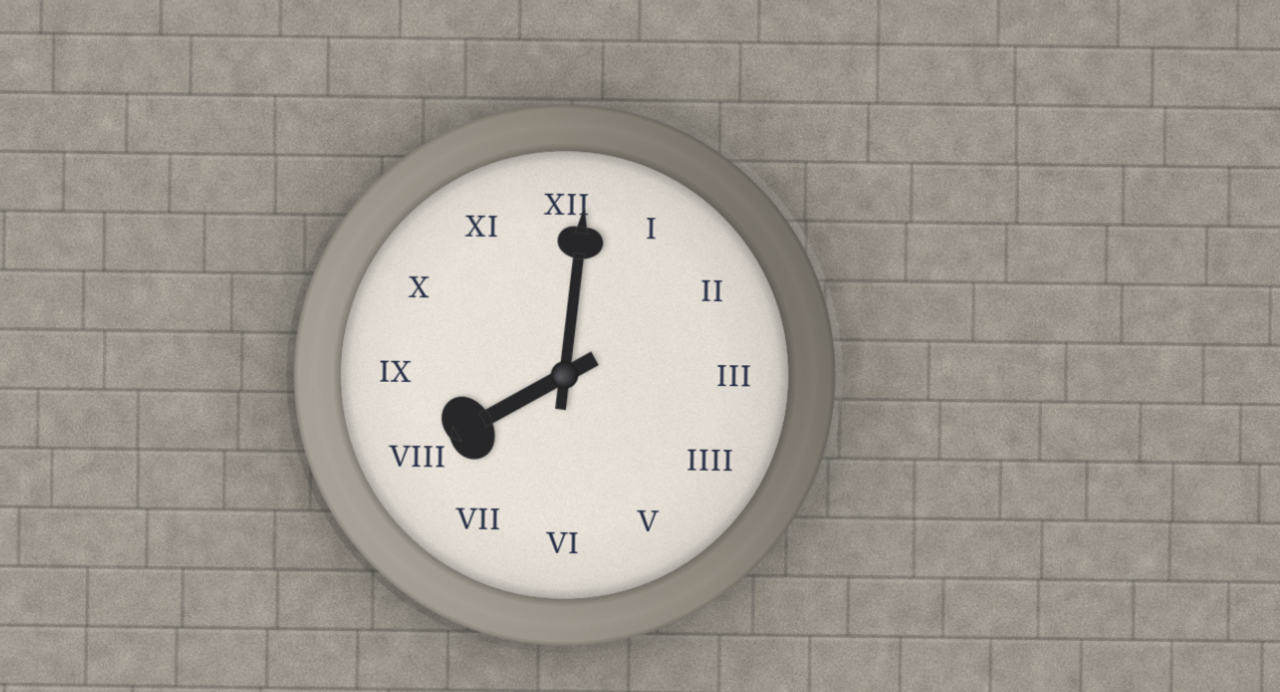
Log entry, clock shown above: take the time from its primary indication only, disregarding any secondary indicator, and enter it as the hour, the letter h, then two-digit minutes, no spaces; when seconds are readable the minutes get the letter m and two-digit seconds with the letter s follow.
8h01
